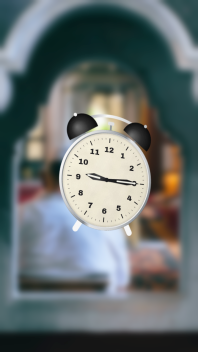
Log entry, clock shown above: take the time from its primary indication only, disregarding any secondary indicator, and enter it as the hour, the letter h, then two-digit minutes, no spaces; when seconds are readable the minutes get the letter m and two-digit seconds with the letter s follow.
9h15
